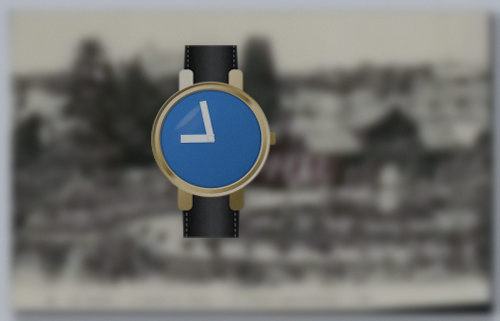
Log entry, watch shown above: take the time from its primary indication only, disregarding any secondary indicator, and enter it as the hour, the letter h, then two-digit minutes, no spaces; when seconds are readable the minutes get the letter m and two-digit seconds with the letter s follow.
8h58
